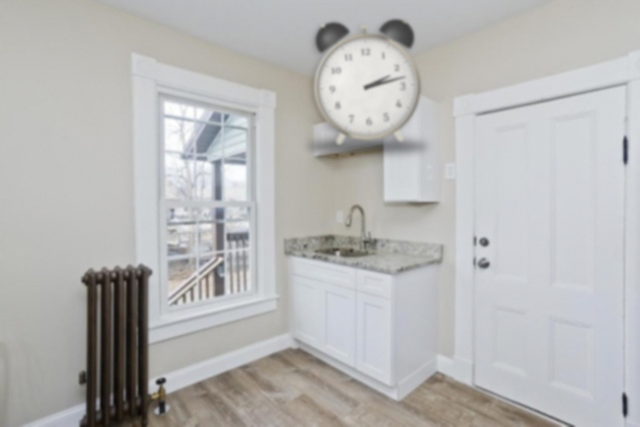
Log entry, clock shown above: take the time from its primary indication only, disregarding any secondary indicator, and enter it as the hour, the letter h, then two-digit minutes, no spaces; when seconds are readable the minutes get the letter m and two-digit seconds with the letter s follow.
2h13
